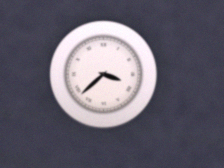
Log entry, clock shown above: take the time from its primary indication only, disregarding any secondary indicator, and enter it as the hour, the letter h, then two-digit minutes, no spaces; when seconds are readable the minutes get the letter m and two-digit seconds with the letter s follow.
3h38
